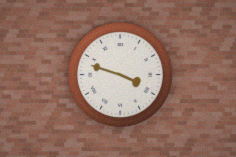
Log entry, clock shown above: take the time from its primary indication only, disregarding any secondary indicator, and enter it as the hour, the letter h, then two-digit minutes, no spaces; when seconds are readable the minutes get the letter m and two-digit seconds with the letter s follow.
3h48
